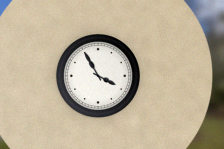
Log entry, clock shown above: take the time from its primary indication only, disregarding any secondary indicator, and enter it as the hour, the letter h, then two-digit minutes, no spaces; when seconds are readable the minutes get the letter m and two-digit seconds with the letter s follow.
3h55
